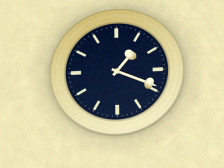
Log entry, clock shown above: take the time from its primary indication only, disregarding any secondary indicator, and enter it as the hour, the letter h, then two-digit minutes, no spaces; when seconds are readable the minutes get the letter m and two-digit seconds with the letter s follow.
1h19
